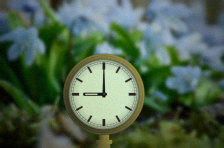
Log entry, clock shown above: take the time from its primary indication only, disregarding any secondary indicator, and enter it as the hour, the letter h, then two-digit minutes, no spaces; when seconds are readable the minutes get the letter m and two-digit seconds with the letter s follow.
9h00
